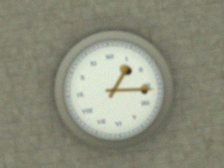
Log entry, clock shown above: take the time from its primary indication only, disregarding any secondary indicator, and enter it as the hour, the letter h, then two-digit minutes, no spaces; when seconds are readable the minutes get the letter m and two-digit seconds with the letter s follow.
1h16
